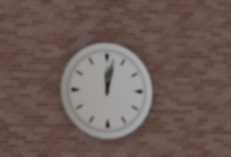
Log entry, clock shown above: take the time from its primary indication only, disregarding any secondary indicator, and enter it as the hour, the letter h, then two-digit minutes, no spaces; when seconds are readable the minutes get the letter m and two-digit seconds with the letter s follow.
12h02
